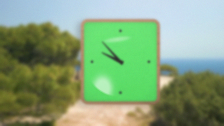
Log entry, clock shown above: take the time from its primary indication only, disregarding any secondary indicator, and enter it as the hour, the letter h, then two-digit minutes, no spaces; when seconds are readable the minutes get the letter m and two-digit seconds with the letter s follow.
9h53
